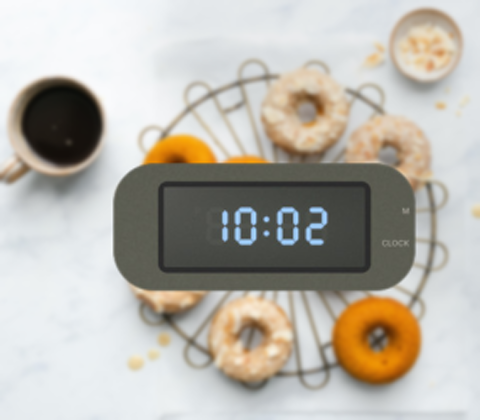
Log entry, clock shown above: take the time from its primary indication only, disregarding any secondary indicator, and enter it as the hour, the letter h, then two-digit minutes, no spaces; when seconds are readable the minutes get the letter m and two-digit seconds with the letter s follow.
10h02
